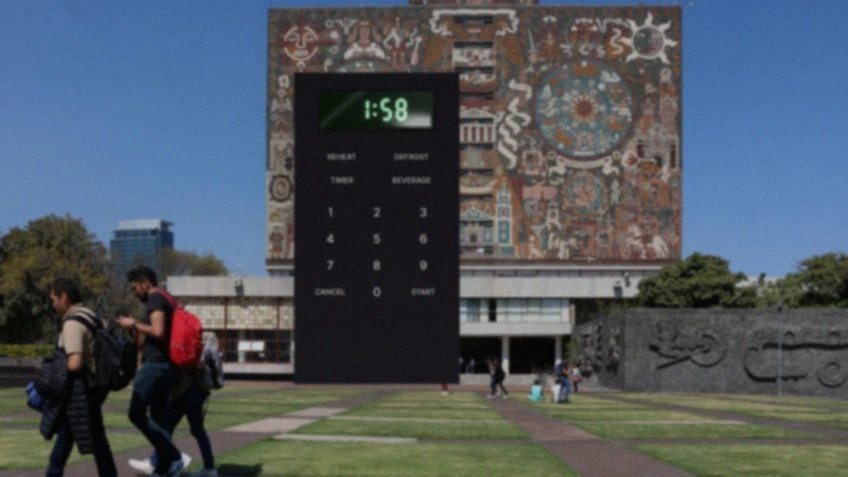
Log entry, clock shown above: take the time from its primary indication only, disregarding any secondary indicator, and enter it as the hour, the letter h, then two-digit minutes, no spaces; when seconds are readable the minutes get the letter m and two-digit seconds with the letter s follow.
1h58
